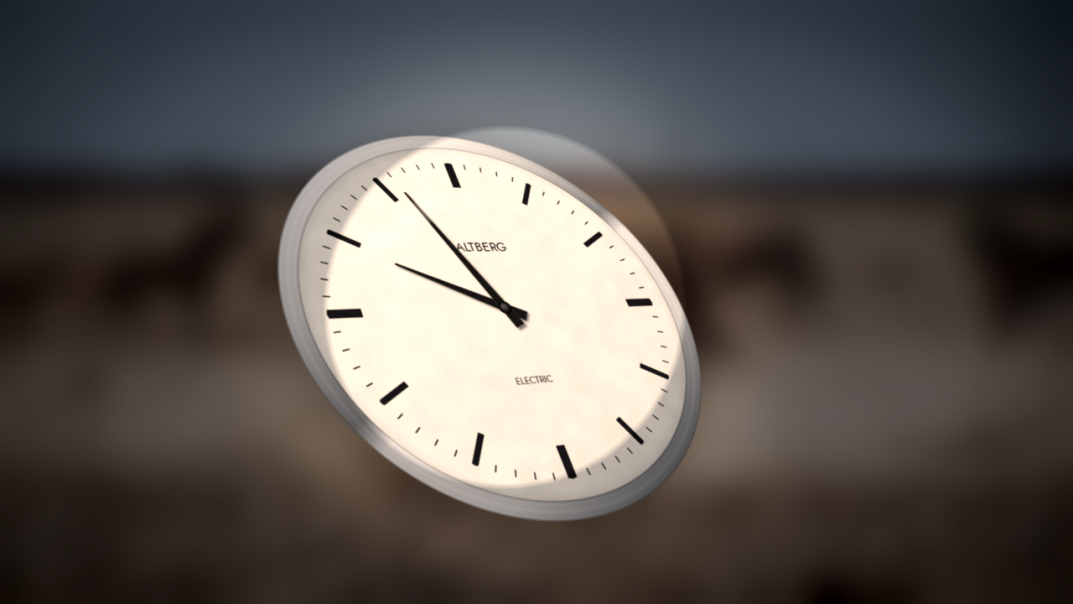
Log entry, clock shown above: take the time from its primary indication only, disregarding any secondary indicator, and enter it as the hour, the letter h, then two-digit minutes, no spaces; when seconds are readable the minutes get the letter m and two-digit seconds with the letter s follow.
9h56
